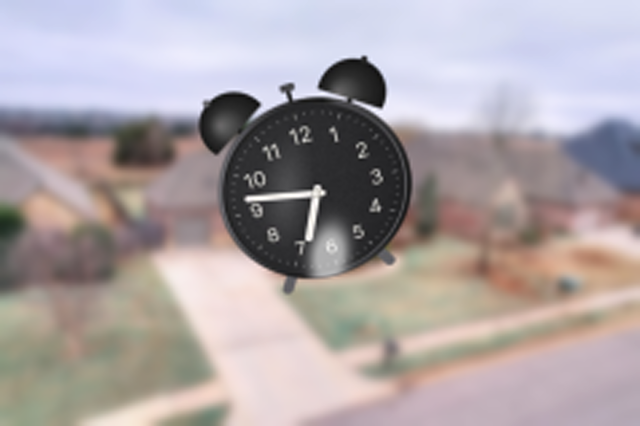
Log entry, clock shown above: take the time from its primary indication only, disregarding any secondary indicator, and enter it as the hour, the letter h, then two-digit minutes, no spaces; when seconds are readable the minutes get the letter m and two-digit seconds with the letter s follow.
6h47
